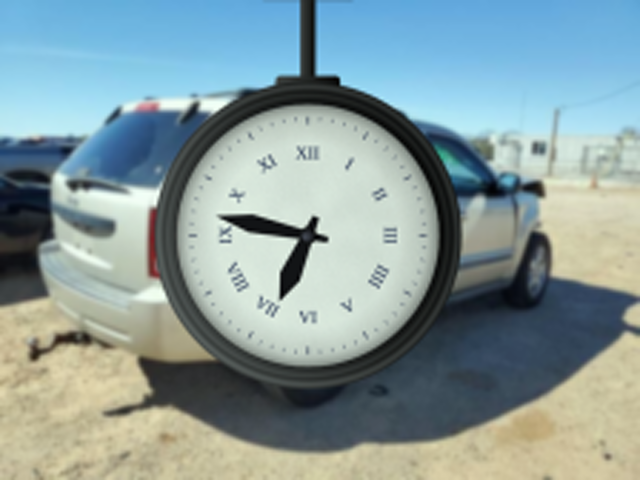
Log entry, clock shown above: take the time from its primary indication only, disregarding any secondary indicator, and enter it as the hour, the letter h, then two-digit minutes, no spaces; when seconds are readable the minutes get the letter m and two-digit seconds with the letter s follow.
6h47
